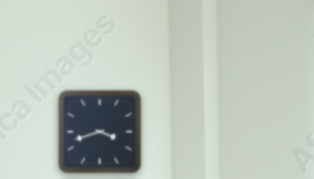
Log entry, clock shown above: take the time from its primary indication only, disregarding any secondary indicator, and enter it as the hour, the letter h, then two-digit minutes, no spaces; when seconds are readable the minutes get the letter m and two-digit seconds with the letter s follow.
3h42
